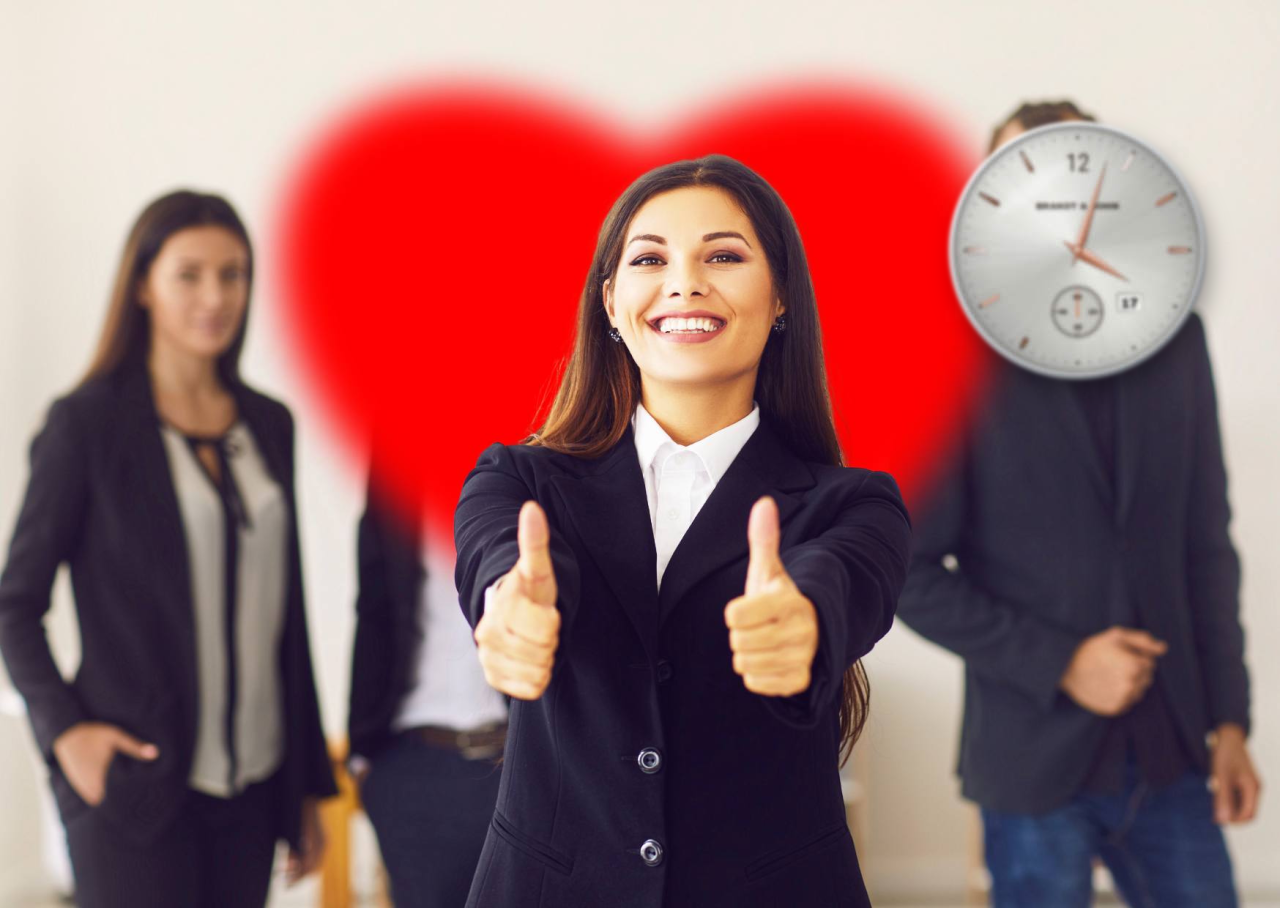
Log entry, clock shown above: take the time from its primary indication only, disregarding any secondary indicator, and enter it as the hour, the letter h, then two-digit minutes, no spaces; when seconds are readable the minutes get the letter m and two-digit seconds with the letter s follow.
4h03
